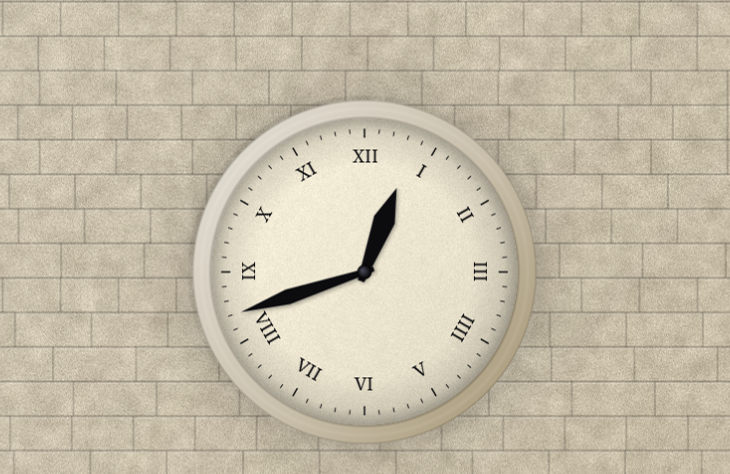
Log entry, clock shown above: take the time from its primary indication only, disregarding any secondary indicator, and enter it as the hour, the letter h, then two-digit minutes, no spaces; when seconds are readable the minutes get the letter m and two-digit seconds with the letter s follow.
12h42
